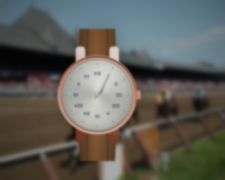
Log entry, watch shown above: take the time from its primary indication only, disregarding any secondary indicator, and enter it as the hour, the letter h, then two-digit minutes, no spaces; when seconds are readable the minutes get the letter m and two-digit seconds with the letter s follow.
1h05
